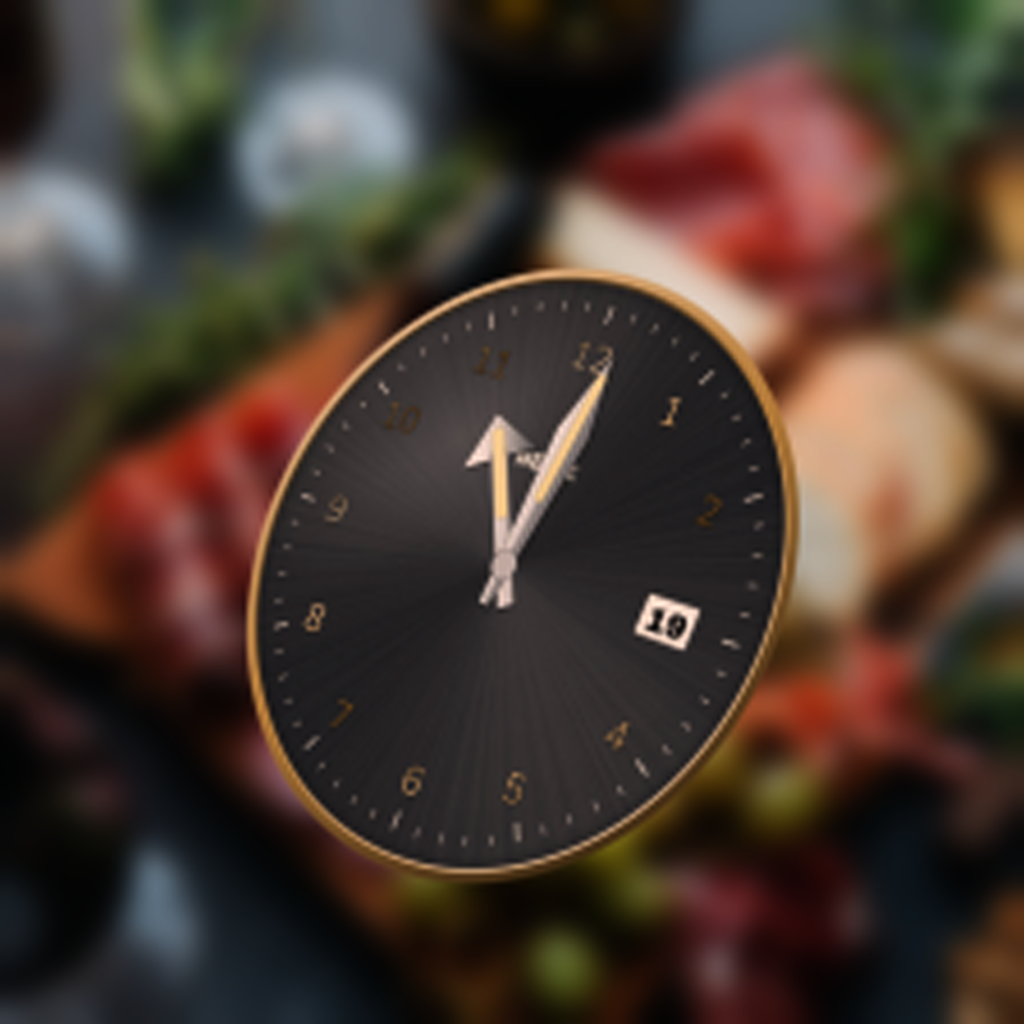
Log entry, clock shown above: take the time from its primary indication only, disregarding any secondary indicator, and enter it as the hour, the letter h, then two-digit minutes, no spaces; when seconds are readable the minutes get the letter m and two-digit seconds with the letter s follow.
11h01
